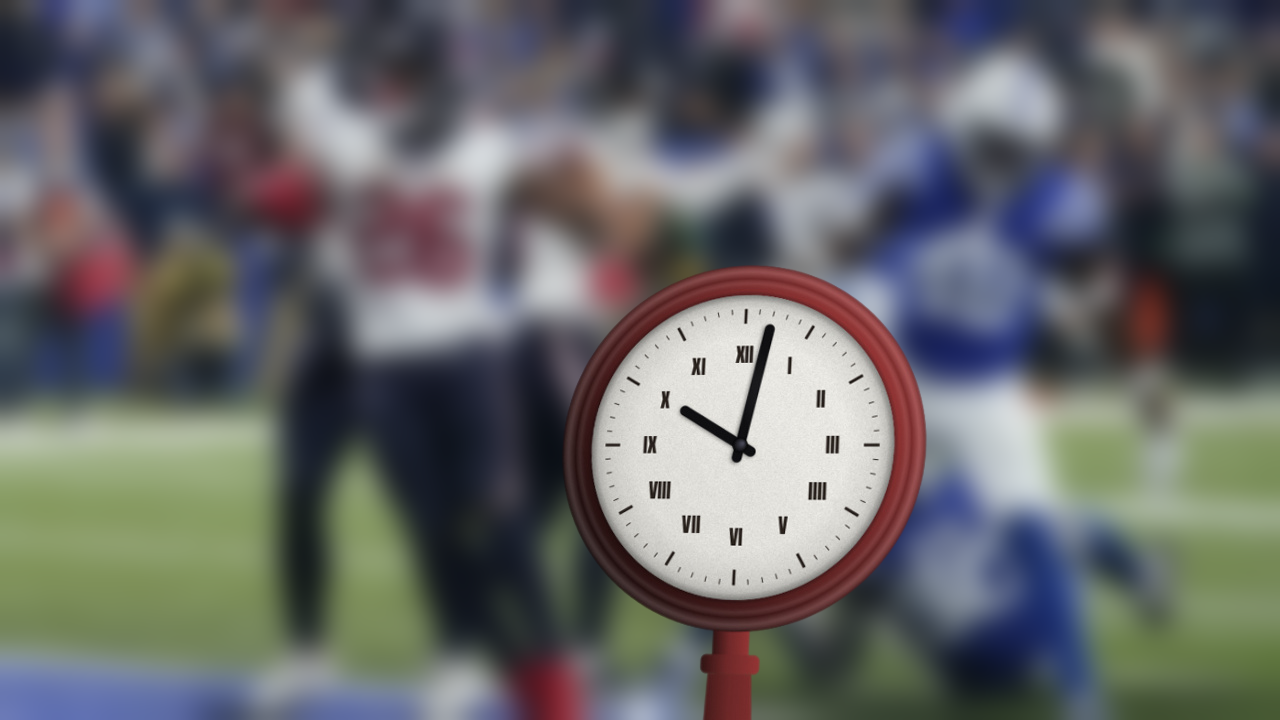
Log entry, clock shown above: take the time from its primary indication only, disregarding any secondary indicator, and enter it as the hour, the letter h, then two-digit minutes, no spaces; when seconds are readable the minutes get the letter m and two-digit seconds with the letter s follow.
10h02
